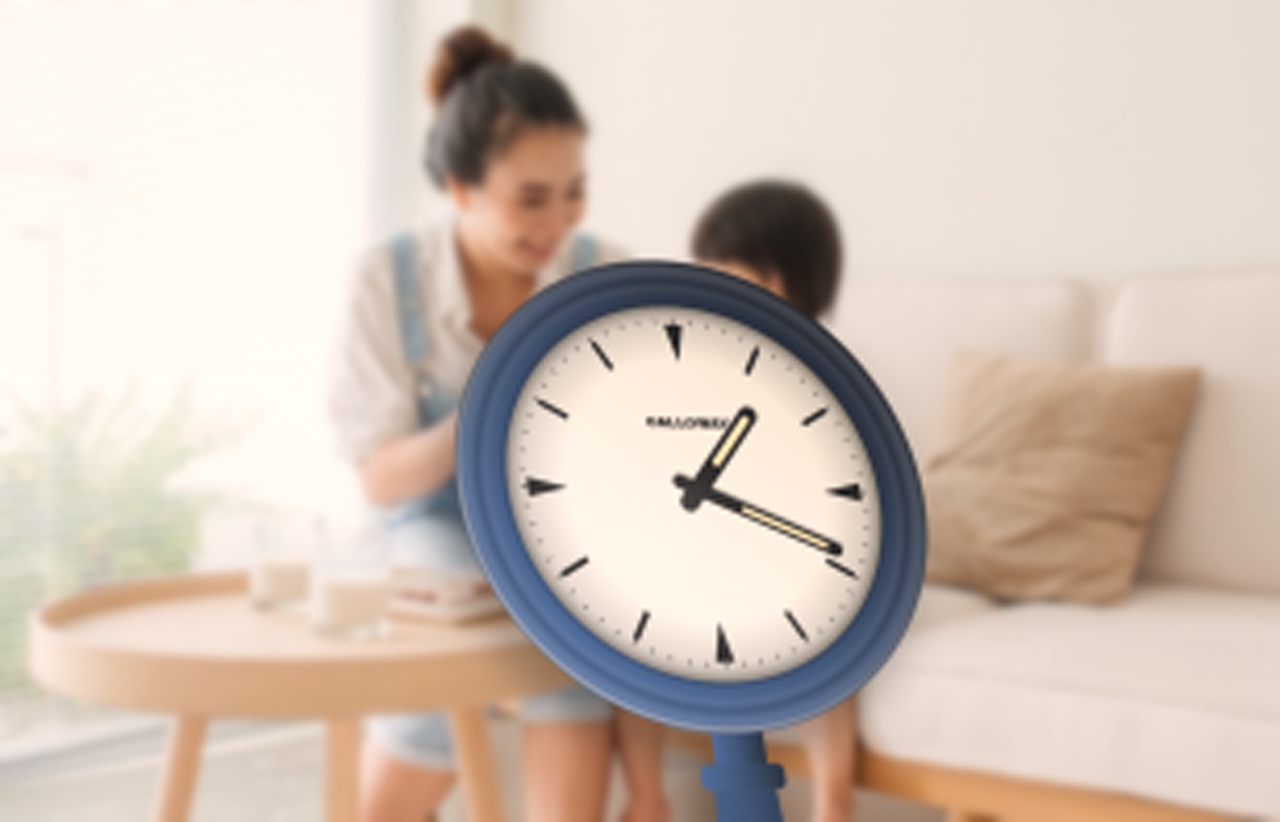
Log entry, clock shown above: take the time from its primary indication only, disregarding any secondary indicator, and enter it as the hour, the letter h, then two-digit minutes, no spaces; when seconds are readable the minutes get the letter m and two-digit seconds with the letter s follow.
1h19
